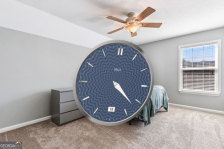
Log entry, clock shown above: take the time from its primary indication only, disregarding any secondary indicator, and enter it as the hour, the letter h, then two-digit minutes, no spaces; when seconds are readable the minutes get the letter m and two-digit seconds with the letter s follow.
4h22
